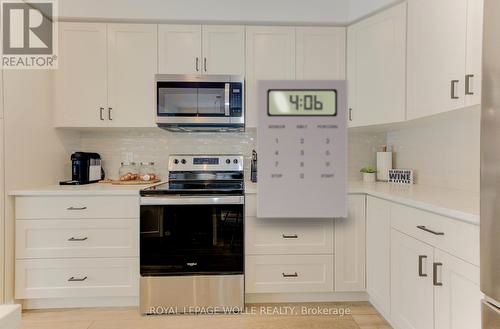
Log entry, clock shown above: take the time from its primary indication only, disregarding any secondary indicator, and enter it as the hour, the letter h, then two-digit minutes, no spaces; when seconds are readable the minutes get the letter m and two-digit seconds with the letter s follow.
4h06
